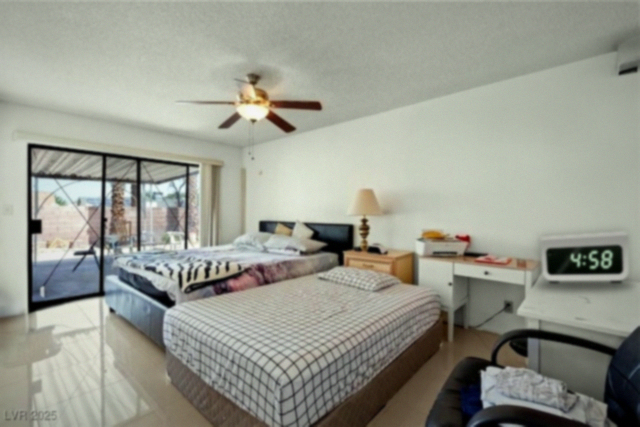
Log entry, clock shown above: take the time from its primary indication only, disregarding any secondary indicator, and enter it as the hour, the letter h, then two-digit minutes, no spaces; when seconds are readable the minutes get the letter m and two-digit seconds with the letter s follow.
4h58
